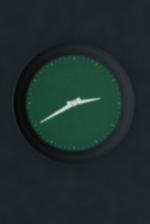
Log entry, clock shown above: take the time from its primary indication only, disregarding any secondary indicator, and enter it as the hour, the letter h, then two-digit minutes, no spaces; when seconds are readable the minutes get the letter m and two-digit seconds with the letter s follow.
2h40
